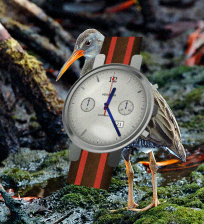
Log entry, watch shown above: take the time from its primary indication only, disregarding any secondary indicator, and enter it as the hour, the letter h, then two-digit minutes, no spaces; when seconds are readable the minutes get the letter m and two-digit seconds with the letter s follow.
12h24
